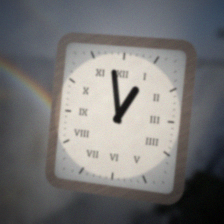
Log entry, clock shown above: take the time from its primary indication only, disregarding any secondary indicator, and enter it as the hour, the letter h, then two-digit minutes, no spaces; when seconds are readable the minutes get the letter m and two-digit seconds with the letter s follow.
12h58
